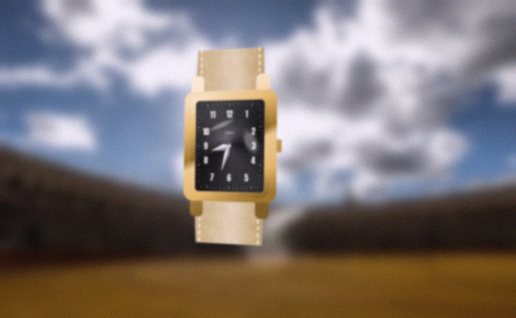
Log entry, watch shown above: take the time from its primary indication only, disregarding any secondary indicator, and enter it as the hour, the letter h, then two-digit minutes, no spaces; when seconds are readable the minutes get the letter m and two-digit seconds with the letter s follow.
8h33
